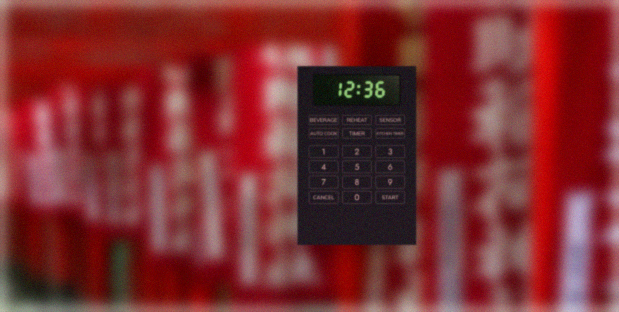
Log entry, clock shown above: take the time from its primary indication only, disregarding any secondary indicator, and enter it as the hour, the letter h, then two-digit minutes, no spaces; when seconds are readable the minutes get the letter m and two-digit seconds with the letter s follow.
12h36
